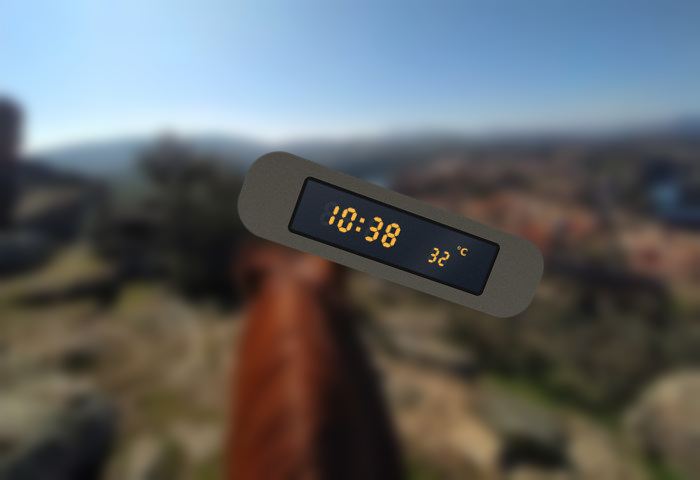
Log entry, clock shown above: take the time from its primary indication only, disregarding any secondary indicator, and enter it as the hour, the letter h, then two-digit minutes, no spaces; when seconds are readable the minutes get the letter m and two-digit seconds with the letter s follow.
10h38
